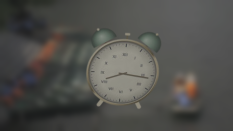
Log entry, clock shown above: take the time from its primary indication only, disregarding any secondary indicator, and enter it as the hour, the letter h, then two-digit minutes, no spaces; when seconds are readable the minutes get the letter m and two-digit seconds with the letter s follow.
8h16
